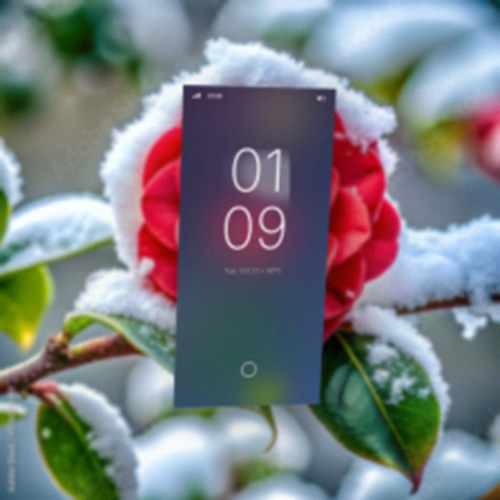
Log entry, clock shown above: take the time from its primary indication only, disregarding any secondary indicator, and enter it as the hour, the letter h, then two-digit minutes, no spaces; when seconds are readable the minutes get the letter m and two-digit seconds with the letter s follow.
1h09
